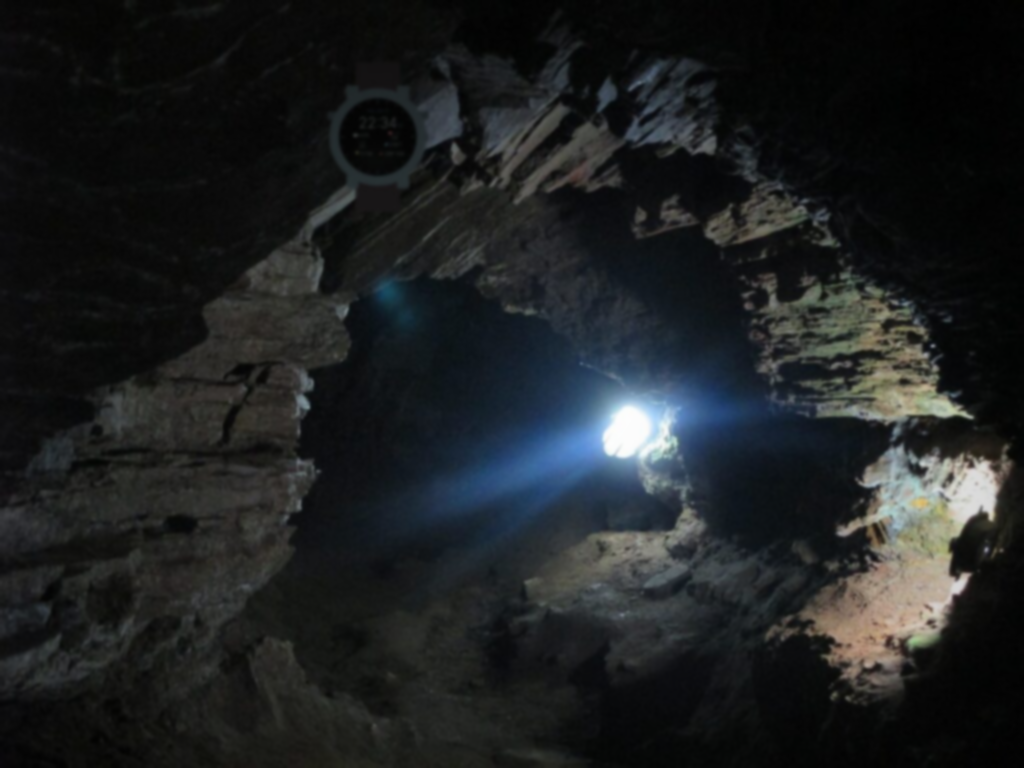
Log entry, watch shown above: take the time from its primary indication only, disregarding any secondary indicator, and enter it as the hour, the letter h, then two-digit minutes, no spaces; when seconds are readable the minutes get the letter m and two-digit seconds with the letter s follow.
22h34
